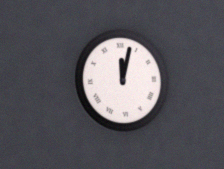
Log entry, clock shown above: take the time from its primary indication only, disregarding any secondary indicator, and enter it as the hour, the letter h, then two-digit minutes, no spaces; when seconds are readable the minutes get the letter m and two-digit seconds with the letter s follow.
12h03
